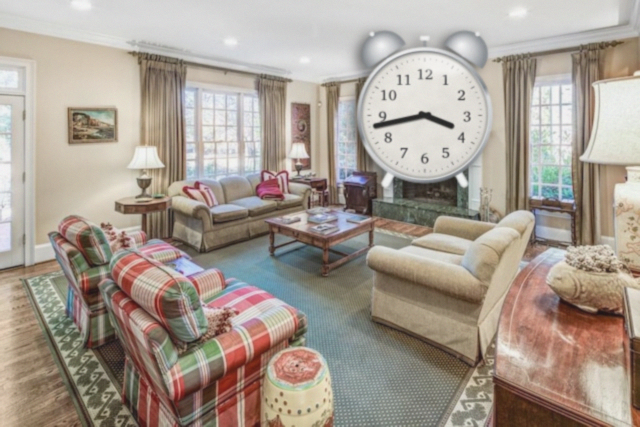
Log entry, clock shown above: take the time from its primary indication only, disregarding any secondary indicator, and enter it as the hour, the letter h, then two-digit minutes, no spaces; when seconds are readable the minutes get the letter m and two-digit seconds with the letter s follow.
3h43
